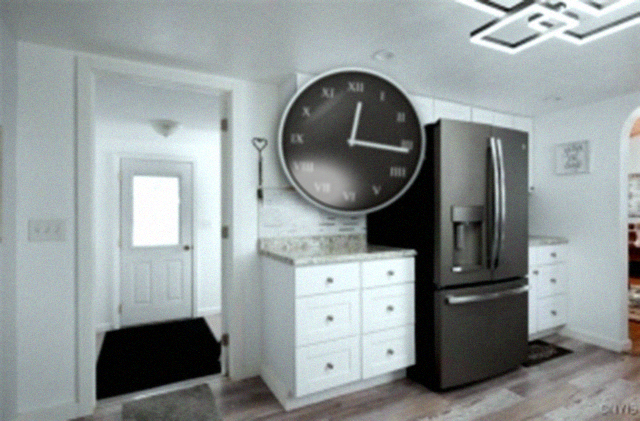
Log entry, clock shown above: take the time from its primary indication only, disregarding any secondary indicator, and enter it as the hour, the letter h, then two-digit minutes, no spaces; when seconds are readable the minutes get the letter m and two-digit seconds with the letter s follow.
12h16
